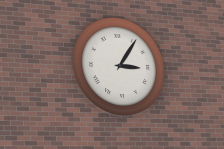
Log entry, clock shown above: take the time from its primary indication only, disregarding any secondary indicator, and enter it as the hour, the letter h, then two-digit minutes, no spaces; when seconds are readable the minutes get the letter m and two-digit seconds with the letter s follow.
3h06
